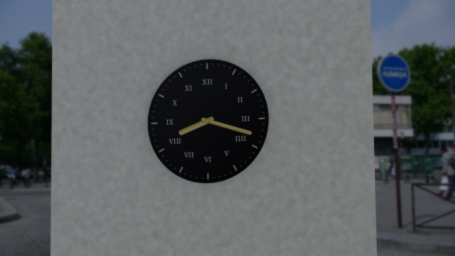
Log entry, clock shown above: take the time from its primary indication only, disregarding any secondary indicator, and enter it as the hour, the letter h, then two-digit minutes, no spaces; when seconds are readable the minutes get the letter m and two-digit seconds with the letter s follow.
8h18
